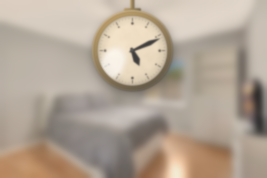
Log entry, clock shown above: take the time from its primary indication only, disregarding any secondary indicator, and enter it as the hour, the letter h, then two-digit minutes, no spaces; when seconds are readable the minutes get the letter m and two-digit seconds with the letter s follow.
5h11
